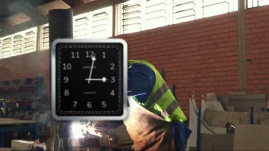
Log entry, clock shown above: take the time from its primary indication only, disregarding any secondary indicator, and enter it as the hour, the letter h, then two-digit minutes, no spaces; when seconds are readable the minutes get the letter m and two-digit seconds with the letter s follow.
3h02
